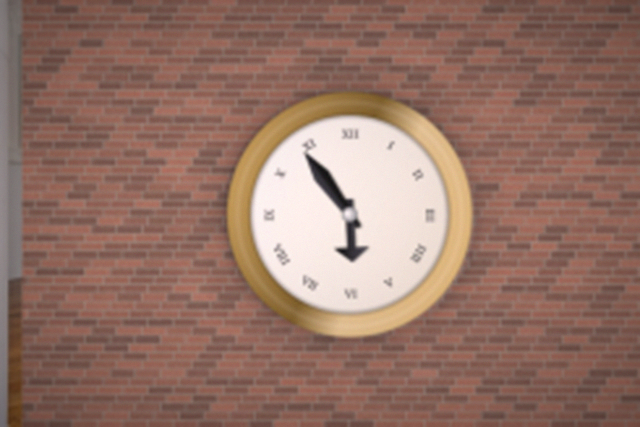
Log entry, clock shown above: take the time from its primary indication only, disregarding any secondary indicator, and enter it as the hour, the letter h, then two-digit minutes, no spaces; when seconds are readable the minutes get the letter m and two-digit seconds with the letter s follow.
5h54
